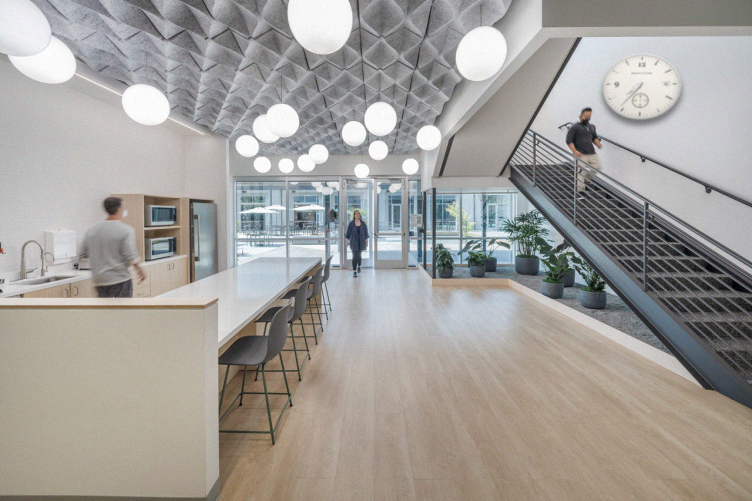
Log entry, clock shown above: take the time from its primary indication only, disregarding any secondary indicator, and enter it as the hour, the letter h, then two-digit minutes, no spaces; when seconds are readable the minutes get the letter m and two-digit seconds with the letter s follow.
7h36
